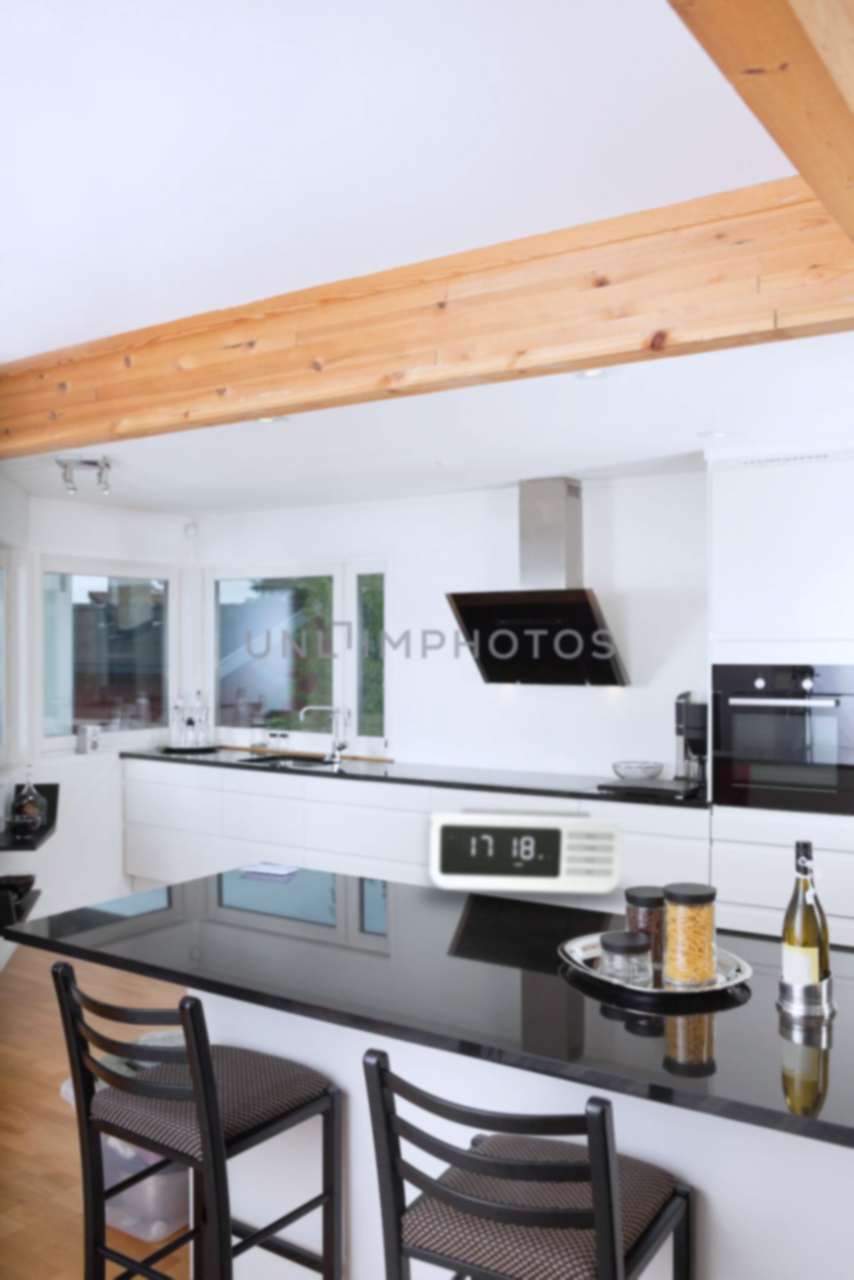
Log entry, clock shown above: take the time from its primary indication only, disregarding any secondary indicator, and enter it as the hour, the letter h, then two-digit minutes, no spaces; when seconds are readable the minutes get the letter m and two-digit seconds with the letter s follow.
17h18
